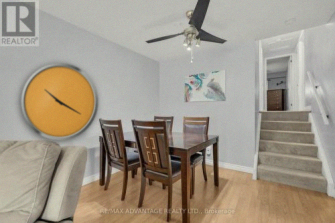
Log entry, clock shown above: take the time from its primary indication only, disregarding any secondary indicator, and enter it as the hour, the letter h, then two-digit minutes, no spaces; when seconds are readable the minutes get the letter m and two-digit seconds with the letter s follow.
10h20
